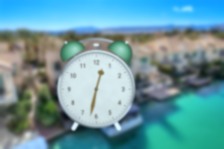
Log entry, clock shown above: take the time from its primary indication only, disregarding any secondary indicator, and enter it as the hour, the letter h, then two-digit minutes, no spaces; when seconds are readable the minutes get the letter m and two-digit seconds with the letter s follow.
12h32
